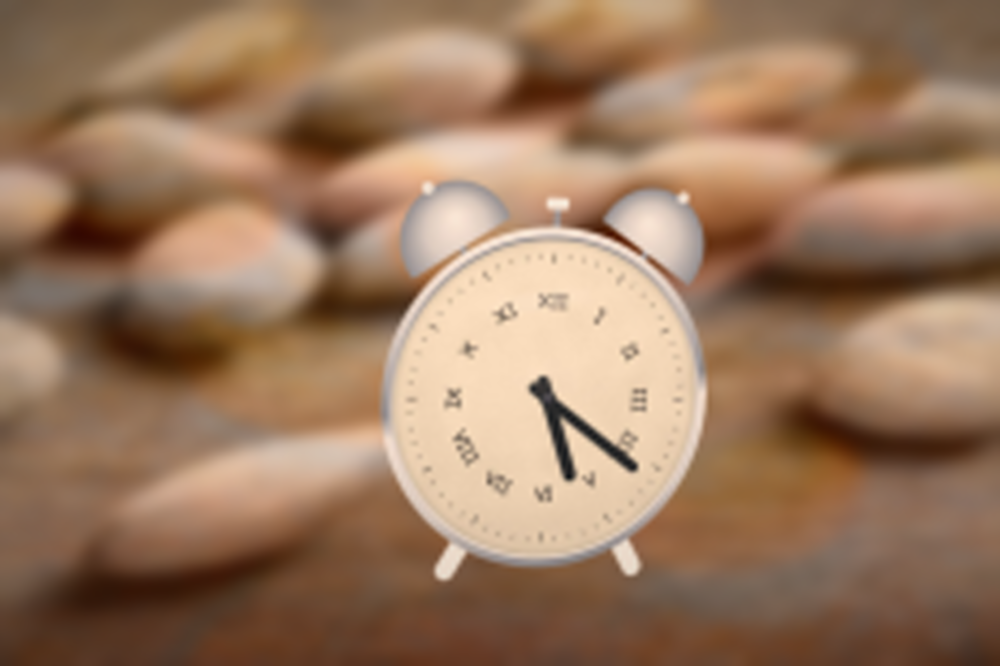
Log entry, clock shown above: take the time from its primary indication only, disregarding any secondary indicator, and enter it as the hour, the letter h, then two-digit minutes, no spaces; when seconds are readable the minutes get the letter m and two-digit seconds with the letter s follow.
5h21
